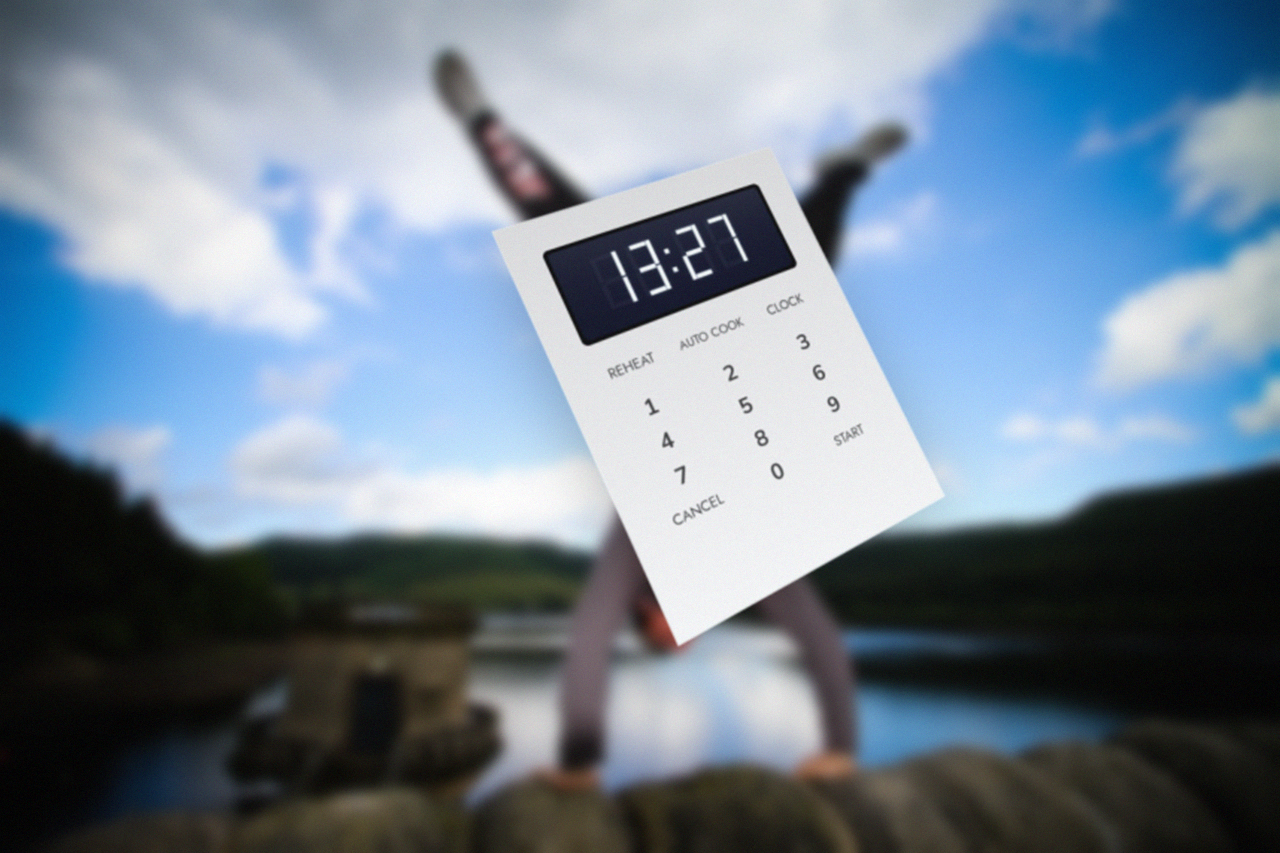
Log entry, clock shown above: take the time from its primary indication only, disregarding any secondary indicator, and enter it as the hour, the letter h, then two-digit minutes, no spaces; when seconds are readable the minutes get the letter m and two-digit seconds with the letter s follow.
13h27
